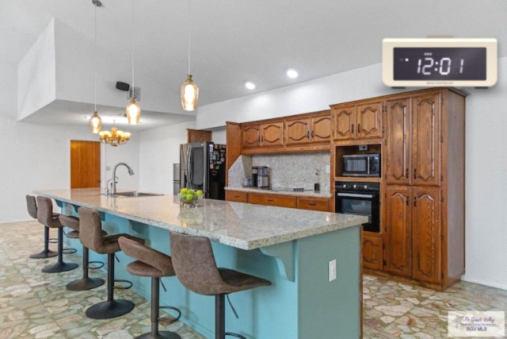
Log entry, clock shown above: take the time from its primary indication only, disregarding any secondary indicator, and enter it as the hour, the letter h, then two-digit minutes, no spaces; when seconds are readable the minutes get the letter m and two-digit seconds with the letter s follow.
12h01
